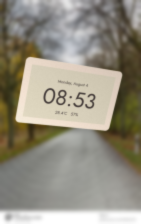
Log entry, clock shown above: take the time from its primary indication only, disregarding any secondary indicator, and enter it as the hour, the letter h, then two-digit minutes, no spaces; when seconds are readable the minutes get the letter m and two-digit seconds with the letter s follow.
8h53
